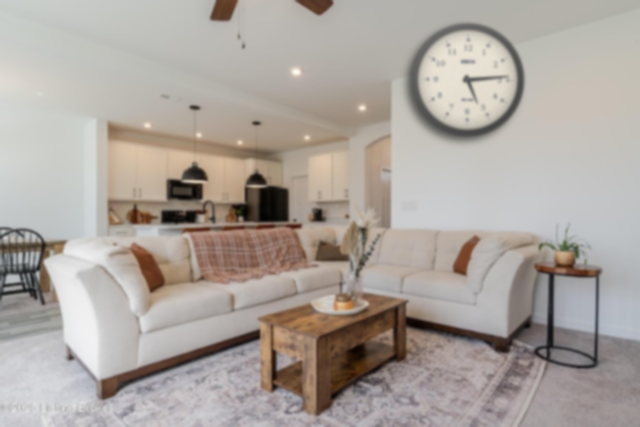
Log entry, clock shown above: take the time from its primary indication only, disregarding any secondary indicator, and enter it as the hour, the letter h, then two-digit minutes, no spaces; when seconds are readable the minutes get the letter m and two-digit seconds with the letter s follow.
5h14
